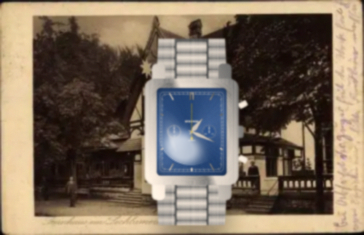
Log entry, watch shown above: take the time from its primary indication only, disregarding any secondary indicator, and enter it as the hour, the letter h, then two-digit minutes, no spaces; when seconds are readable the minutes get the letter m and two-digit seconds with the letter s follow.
1h19
